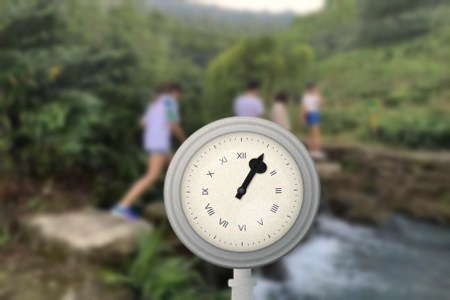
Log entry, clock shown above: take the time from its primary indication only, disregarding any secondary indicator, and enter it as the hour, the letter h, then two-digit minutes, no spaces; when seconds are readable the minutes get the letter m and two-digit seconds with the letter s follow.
1h05
